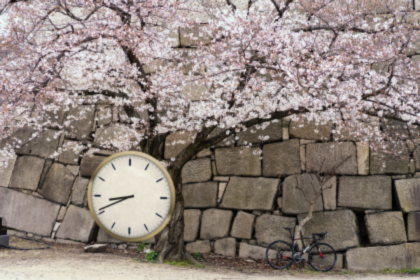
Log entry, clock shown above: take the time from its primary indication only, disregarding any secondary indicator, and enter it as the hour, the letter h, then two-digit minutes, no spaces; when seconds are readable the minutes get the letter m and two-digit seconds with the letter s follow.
8h41
